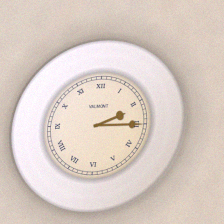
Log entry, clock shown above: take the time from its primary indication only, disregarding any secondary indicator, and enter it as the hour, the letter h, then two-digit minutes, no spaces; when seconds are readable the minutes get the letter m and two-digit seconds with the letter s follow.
2h15
